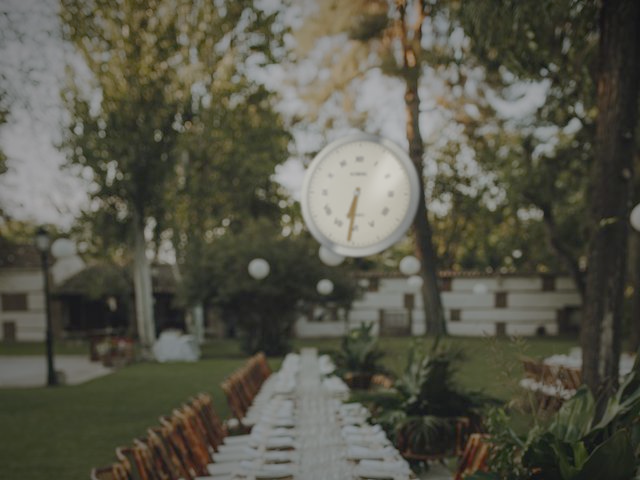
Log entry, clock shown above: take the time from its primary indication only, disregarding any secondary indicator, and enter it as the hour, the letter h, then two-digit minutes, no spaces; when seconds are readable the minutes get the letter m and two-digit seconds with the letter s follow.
6h31
